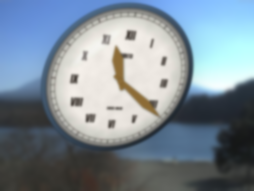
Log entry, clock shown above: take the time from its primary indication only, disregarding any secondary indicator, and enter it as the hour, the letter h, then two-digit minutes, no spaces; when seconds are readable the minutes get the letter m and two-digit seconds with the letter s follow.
11h21
